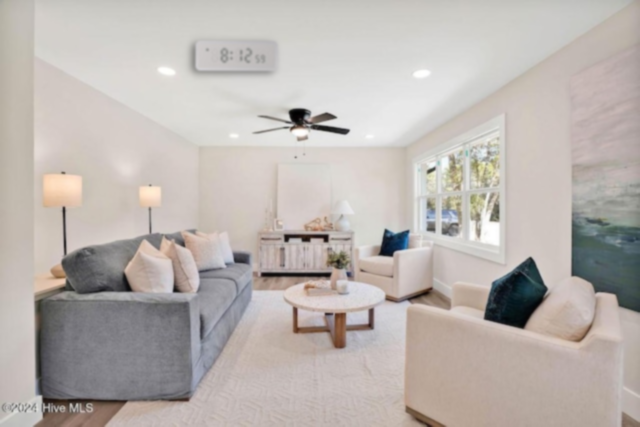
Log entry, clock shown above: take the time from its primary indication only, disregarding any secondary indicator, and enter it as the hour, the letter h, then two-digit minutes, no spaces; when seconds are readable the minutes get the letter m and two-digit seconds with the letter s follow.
8h12
